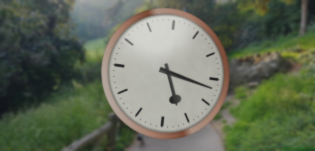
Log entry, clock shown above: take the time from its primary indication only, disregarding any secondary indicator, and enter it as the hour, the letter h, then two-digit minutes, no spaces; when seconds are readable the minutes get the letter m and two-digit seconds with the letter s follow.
5h17
